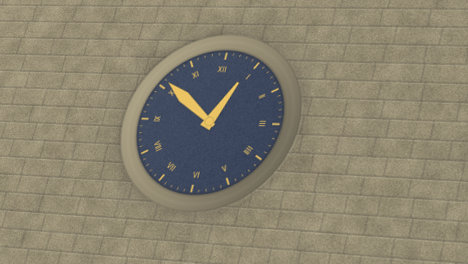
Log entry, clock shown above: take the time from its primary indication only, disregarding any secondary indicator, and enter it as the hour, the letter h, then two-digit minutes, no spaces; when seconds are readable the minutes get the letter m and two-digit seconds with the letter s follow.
12h51
